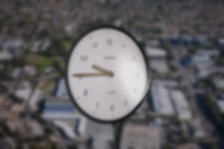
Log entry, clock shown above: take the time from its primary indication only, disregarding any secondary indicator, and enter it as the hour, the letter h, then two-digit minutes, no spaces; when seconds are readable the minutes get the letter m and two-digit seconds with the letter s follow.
9h45
